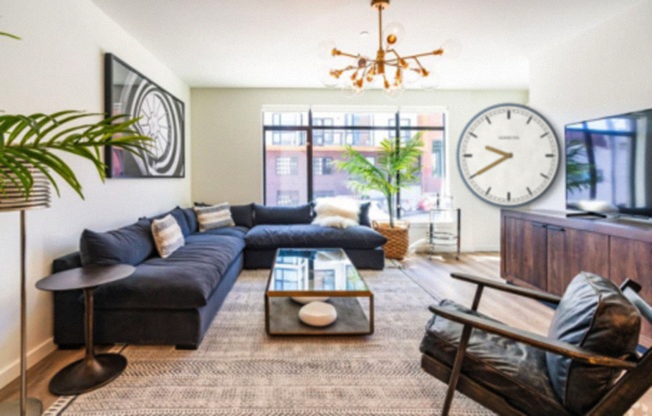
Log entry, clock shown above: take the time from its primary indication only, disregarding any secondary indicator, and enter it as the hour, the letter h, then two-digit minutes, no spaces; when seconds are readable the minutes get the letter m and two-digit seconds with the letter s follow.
9h40
